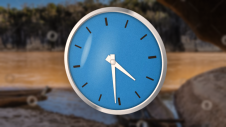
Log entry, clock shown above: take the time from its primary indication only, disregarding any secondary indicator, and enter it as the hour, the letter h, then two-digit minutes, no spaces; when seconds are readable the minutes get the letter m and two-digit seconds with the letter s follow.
4h31
